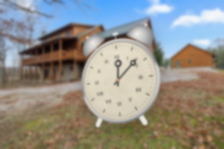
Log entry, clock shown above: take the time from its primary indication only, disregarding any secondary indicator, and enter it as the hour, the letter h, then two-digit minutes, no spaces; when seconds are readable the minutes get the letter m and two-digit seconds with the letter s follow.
12h08
